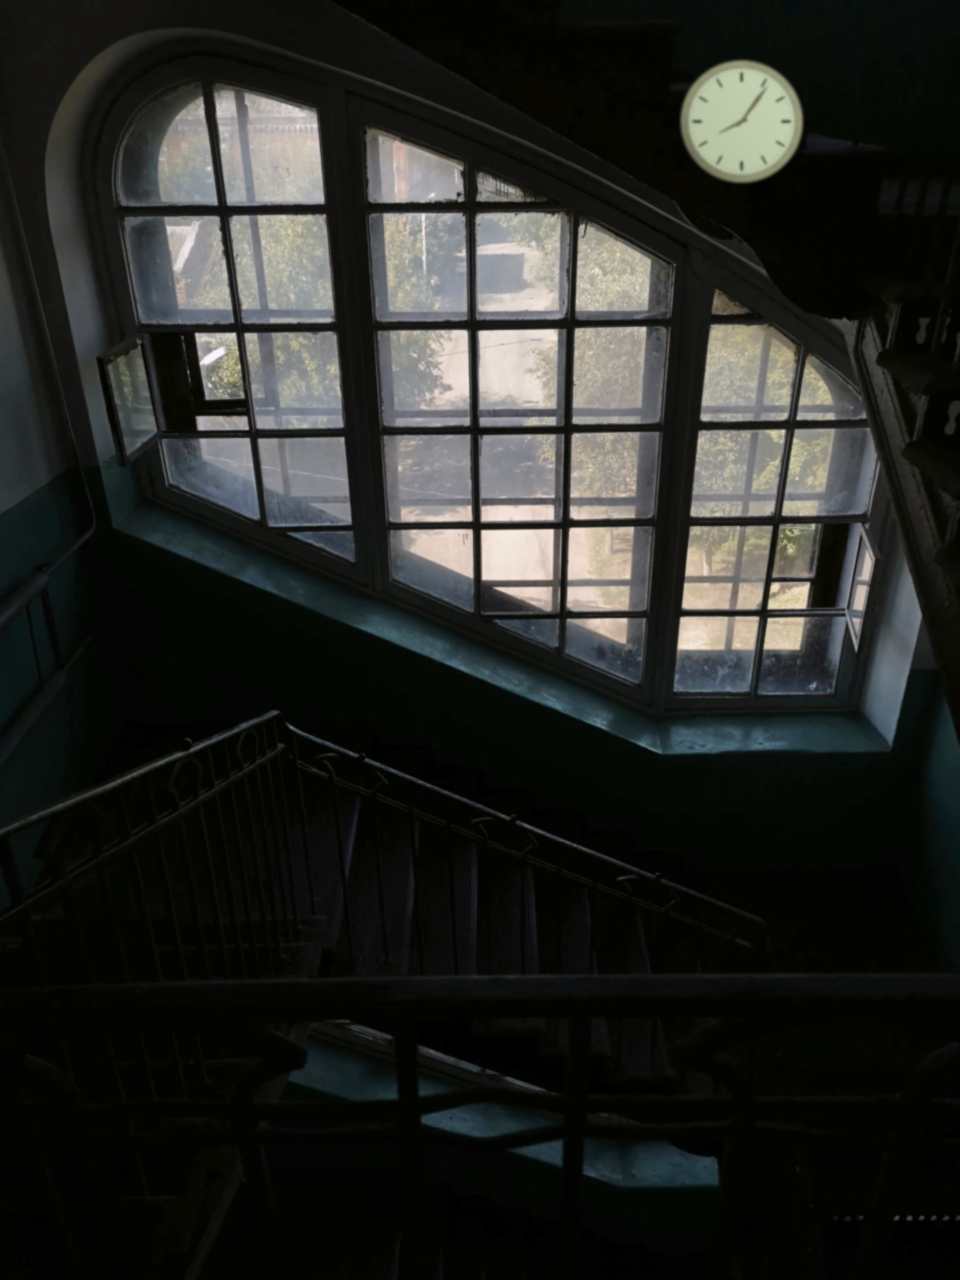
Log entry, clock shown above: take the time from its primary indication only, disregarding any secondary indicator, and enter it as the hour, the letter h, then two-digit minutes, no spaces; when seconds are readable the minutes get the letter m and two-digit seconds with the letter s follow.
8h06
